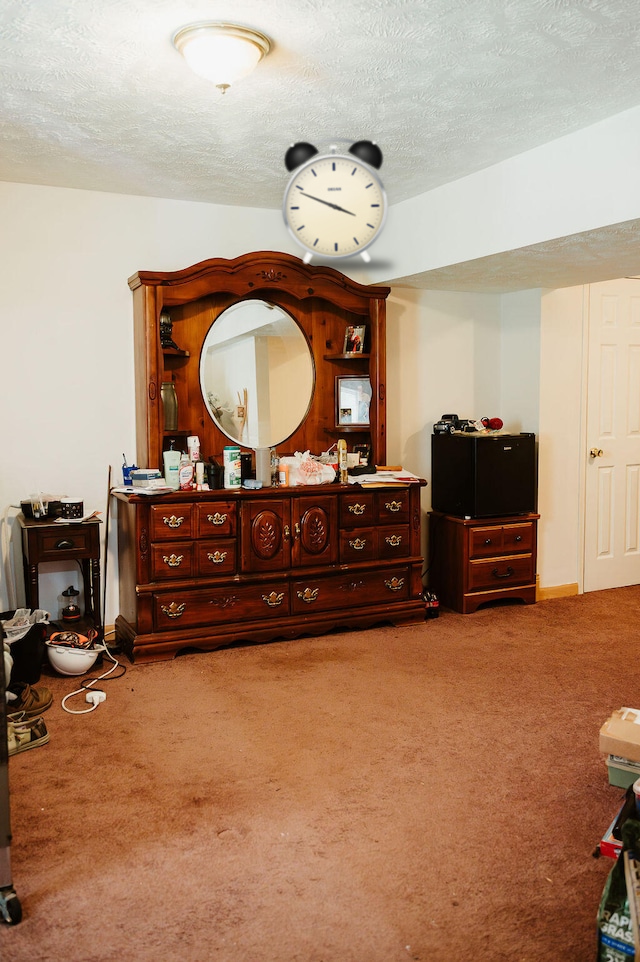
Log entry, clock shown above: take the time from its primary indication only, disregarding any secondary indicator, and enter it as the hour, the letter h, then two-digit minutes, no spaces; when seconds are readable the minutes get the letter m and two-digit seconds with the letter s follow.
3h49
